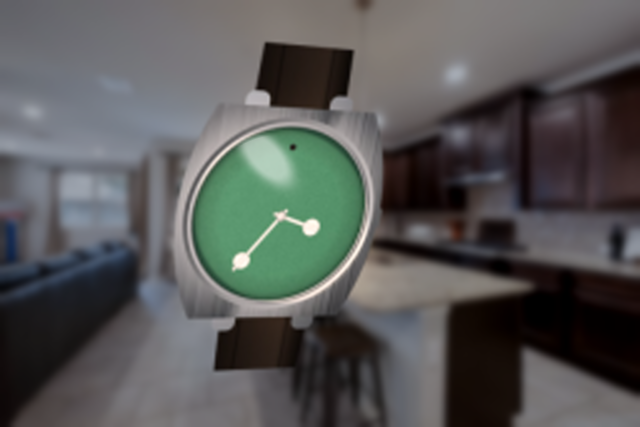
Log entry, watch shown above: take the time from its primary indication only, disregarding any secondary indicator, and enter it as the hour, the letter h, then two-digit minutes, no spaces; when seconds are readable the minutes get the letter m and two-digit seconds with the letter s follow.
3h36
